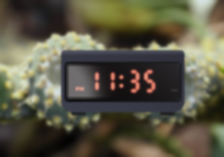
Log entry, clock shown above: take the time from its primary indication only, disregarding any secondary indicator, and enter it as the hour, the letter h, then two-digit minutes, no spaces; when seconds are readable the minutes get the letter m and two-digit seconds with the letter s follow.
11h35
